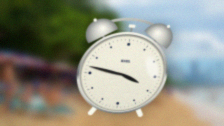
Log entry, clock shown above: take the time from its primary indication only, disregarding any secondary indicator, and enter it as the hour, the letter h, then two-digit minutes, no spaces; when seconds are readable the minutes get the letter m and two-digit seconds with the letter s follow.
3h47
